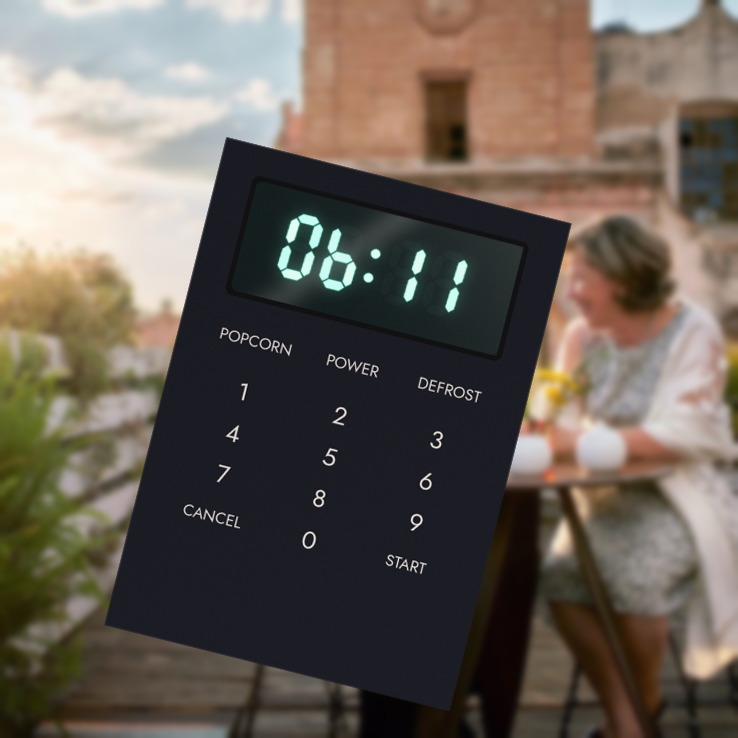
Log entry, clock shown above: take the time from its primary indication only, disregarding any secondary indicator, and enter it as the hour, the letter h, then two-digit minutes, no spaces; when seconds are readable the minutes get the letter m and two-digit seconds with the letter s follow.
6h11
